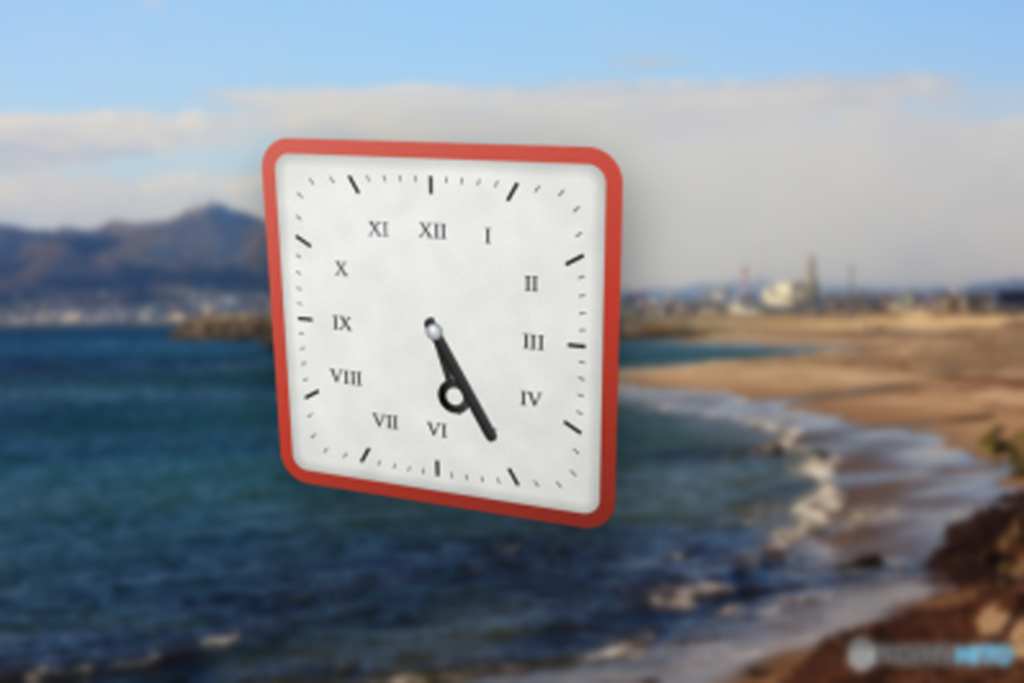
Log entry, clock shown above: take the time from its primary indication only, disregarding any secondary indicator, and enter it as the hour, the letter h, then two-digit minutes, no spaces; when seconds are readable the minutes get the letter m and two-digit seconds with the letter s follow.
5h25
